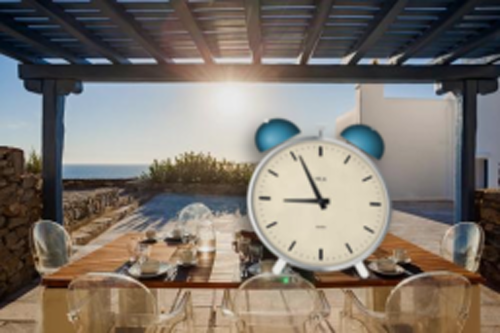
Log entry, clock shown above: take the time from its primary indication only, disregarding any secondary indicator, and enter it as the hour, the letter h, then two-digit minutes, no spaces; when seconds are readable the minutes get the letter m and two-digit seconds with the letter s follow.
8h56
